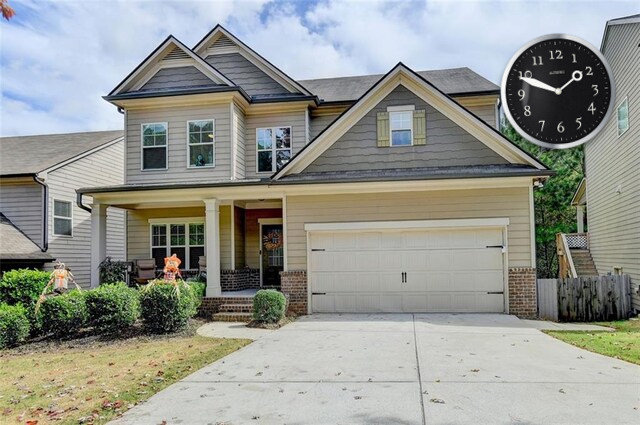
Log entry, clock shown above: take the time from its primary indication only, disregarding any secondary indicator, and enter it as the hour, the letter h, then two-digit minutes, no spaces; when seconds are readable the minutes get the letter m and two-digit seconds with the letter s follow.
1h49
